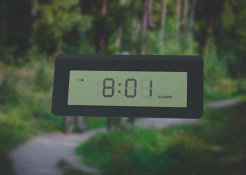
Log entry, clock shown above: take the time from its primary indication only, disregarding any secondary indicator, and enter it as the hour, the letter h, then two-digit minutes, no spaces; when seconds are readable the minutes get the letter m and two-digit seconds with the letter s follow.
8h01
